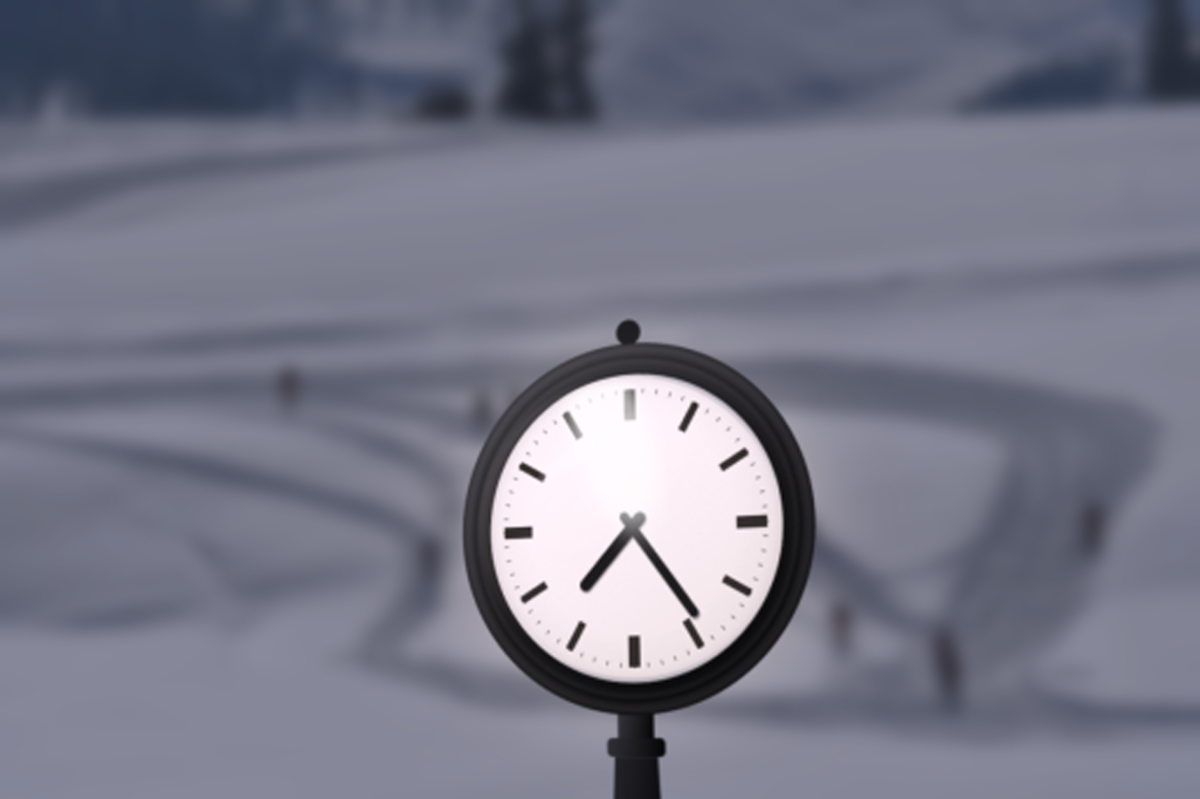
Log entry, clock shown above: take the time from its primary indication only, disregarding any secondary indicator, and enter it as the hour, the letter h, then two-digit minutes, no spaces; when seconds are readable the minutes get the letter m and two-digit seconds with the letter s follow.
7h24
